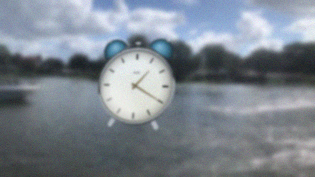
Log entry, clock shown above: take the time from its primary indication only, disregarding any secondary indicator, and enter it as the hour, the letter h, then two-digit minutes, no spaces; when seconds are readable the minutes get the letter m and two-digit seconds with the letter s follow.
1h20
